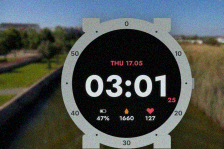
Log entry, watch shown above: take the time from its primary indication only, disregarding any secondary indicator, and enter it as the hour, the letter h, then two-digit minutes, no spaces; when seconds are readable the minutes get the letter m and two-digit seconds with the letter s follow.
3h01
